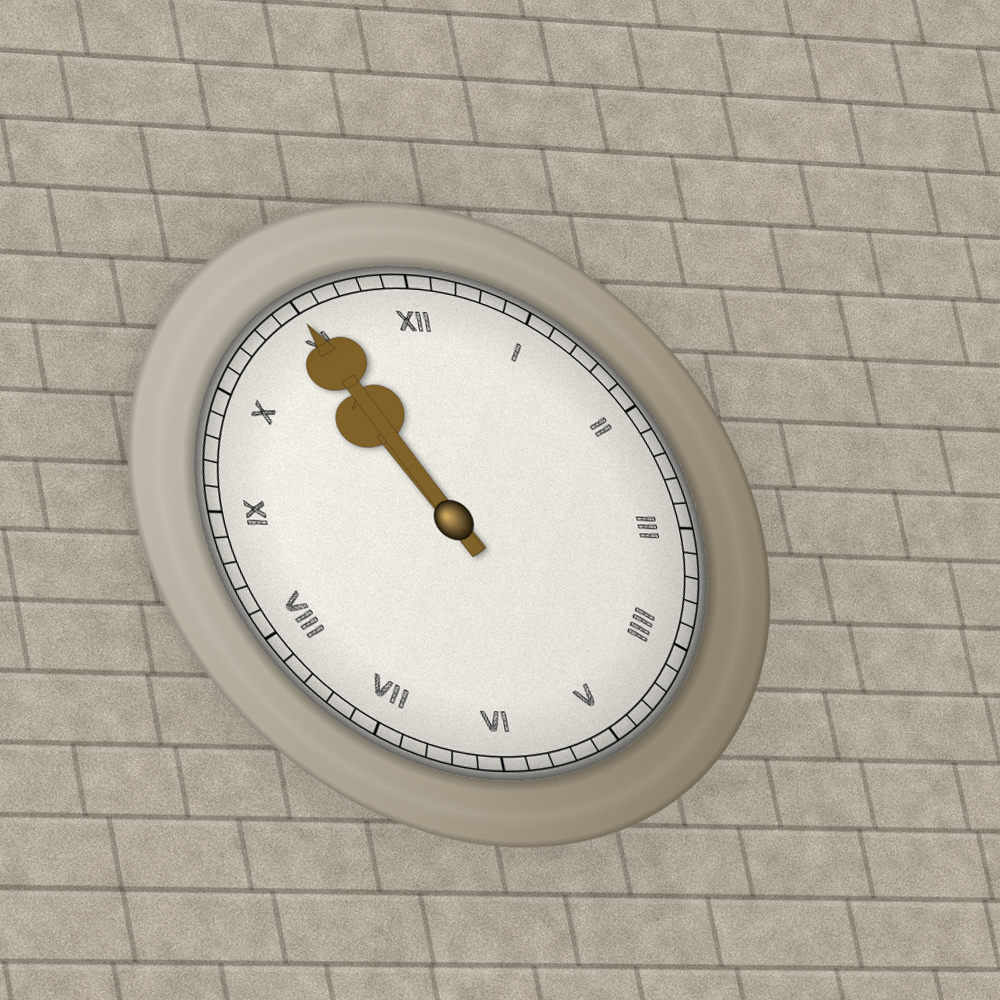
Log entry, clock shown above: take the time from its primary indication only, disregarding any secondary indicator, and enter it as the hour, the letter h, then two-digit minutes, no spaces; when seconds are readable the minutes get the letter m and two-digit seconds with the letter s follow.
10h55
